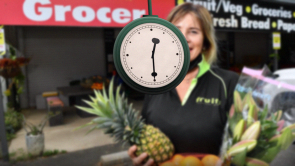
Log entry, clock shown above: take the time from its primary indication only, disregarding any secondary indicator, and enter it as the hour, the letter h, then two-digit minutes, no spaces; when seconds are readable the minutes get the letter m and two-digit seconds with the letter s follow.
12h30
